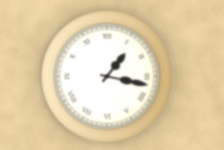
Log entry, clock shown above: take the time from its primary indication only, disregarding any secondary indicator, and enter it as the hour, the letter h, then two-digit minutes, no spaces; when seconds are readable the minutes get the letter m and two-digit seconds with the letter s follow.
1h17
